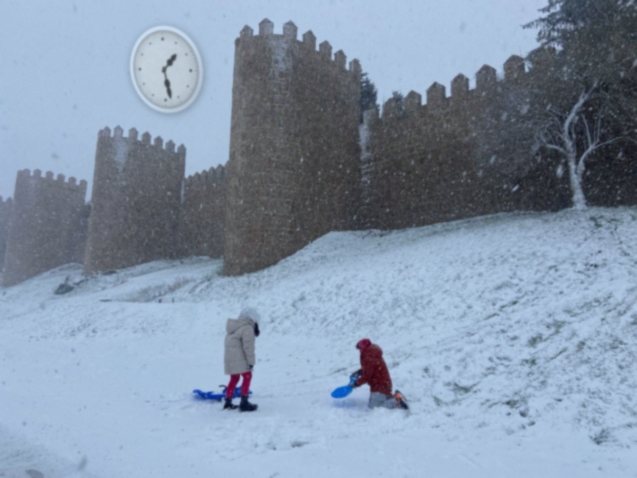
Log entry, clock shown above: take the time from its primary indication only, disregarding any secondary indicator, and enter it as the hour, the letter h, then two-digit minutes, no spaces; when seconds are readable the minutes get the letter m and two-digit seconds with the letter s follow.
1h28
